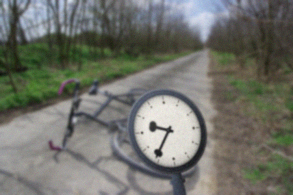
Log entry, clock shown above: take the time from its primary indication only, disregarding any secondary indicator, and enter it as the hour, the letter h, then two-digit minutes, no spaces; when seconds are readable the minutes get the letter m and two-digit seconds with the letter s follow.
9h36
